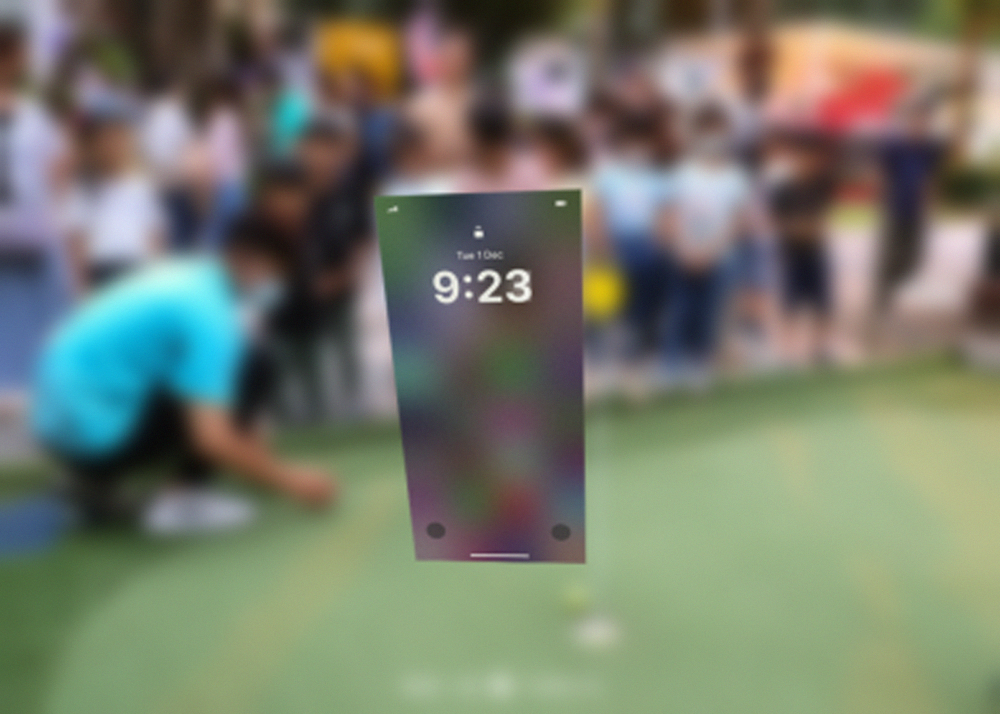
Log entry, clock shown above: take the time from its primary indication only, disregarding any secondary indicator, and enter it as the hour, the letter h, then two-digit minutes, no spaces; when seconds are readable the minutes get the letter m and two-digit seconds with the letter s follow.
9h23
